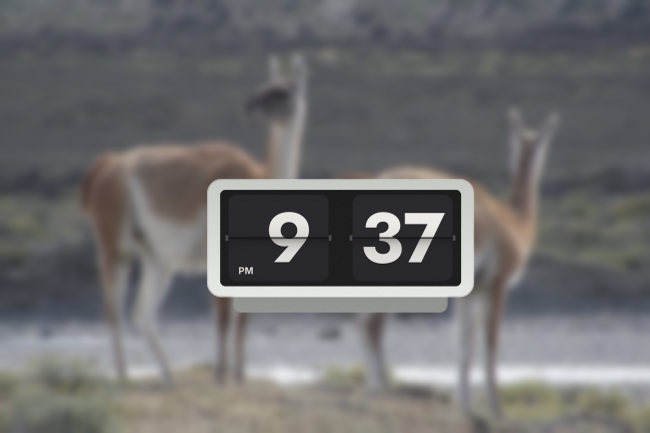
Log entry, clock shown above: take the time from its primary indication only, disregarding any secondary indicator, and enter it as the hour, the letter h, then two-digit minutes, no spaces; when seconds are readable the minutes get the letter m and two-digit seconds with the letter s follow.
9h37
